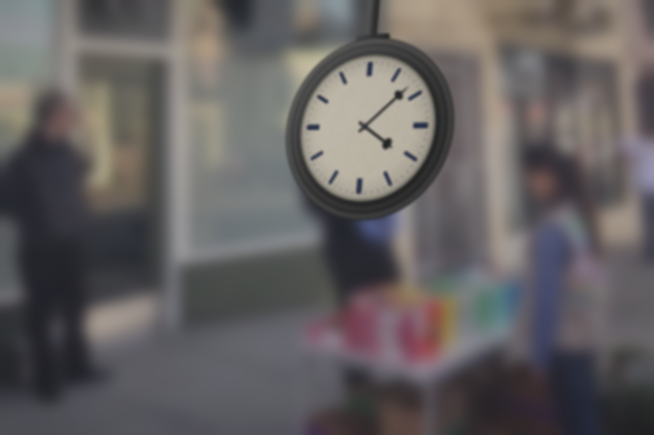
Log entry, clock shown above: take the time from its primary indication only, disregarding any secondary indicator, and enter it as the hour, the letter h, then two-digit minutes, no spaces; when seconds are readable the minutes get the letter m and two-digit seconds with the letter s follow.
4h08
